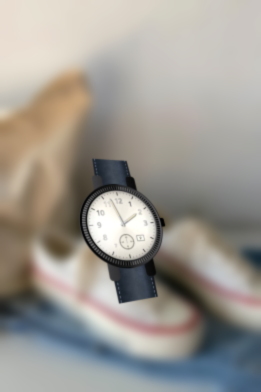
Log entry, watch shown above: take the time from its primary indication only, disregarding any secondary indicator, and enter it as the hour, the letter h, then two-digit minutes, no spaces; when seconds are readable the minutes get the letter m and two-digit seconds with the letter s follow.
1h57
